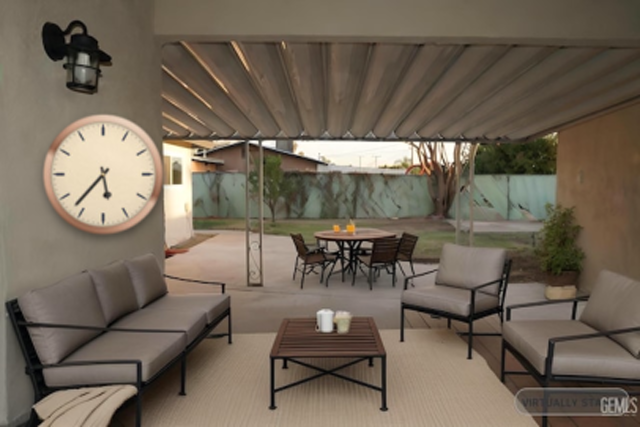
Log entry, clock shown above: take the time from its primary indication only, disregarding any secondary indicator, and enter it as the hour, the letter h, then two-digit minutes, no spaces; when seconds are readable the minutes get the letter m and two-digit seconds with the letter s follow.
5h37
